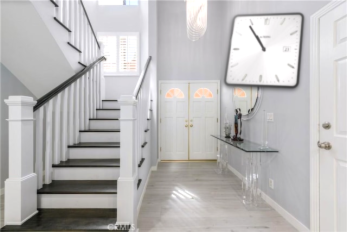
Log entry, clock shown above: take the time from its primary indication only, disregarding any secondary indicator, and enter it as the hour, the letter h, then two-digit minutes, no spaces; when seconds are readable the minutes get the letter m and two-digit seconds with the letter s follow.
10h54
